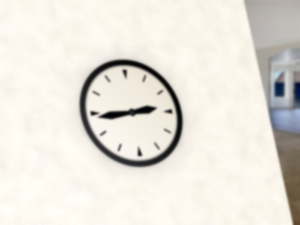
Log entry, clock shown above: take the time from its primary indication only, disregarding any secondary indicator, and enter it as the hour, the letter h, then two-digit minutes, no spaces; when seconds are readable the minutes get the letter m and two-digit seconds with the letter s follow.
2h44
